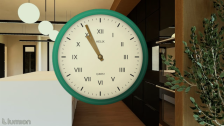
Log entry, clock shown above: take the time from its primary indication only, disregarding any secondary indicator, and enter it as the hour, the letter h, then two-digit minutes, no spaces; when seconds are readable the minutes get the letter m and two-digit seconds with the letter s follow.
10h56
